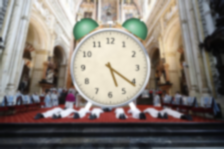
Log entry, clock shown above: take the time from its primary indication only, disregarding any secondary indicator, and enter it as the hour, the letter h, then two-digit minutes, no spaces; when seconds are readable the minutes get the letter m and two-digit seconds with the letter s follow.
5h21
